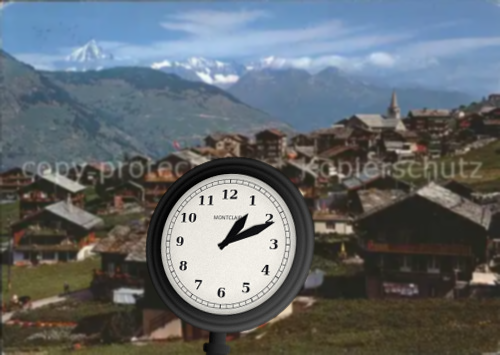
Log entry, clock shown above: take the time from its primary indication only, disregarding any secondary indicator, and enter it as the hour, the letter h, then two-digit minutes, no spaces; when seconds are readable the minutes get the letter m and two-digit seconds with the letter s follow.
1h11
